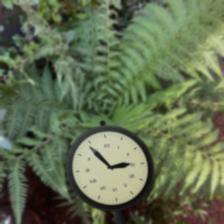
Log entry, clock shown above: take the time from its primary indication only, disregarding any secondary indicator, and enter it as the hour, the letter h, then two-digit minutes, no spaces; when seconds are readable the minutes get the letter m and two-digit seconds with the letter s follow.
2h54
